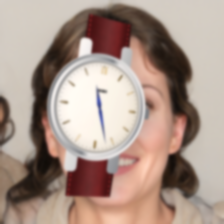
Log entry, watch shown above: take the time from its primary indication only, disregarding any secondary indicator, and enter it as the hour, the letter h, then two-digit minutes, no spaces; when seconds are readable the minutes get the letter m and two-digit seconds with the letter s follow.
11h27
